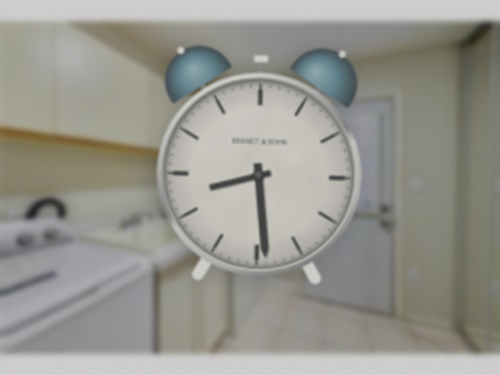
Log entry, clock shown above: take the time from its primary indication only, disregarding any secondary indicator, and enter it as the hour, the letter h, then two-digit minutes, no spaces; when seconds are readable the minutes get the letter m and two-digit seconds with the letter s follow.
8h29
